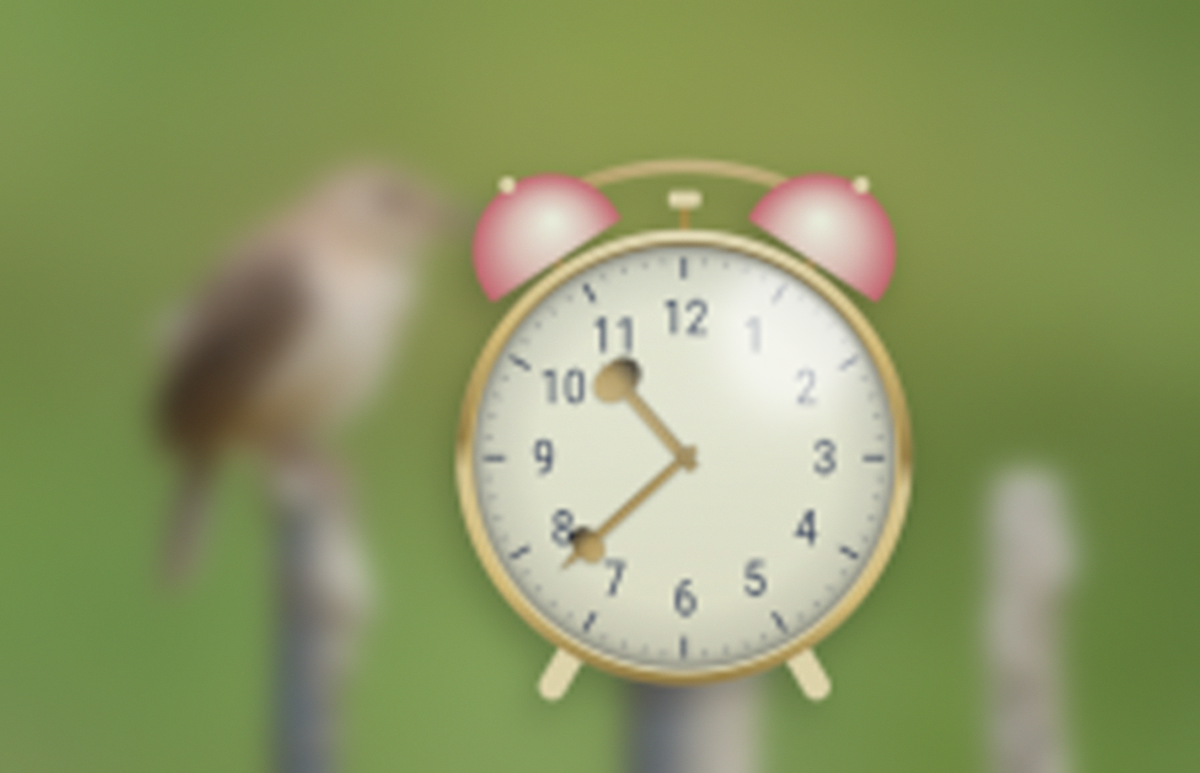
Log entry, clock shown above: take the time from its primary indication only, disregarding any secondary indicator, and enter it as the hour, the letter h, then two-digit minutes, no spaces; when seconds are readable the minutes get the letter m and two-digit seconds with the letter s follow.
10h38
